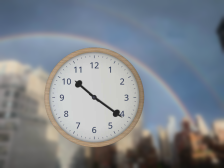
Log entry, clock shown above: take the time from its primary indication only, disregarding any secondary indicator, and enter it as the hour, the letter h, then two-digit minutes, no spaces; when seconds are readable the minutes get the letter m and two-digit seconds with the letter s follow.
10h21
